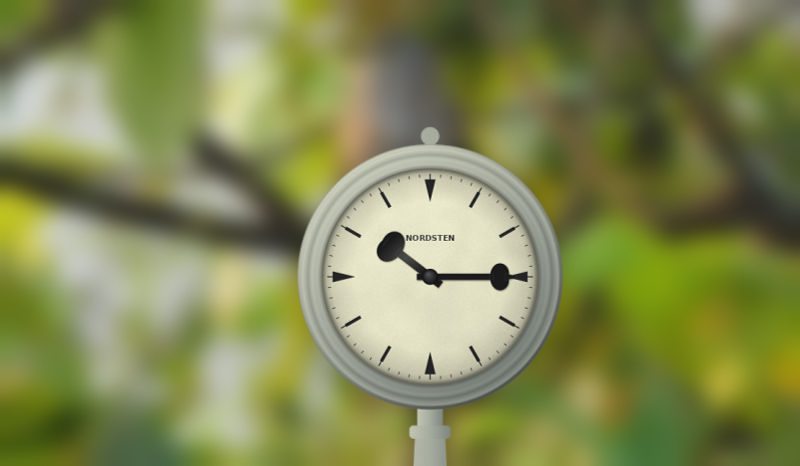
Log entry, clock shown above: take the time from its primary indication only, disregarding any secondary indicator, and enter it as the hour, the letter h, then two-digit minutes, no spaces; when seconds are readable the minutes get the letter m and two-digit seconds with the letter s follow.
10h15
